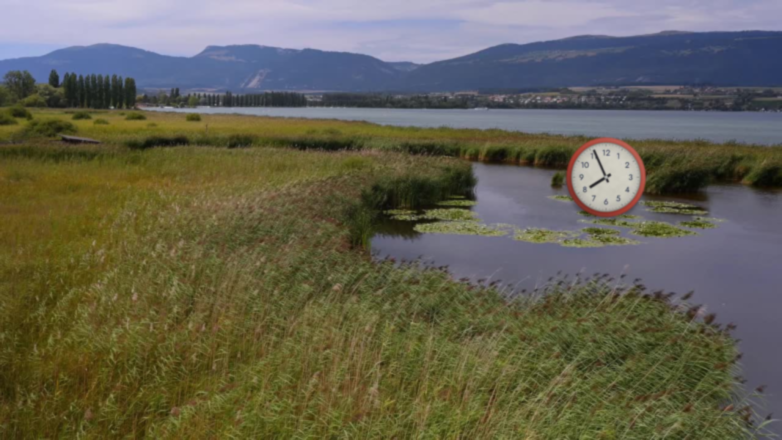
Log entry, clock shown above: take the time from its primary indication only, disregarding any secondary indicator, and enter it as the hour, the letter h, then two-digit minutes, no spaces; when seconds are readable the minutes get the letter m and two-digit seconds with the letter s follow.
7h56
